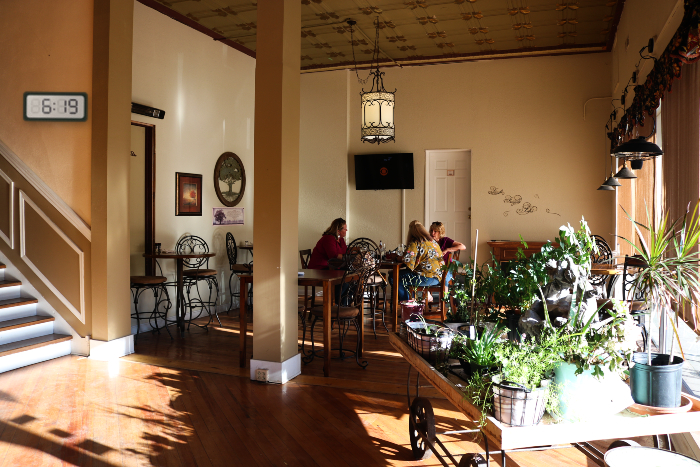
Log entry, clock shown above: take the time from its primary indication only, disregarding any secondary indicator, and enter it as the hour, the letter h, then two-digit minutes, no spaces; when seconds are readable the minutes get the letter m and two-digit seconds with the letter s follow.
6h19
